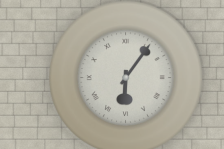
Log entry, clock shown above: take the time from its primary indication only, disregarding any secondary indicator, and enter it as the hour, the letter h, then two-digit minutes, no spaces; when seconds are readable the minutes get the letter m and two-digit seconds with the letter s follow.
6h06
